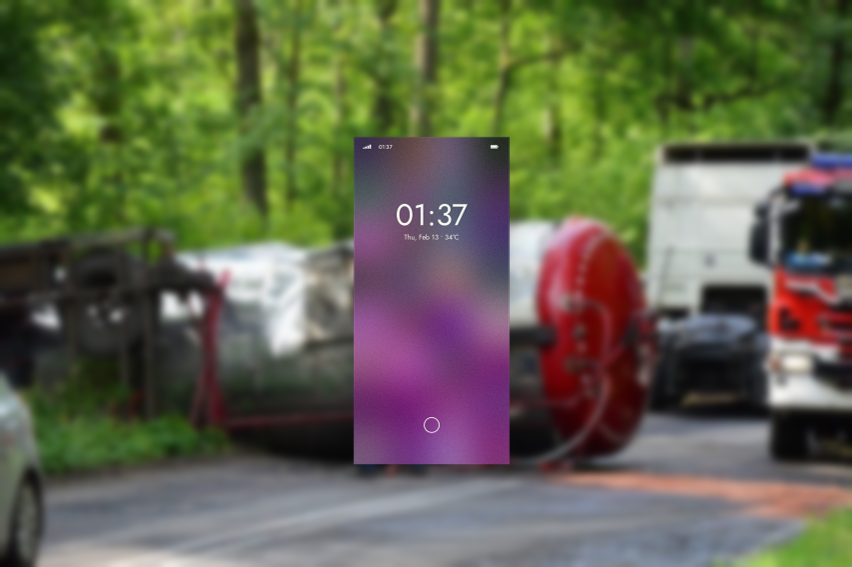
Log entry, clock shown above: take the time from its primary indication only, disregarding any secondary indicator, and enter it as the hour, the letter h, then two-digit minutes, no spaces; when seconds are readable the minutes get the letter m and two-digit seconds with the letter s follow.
1h37
